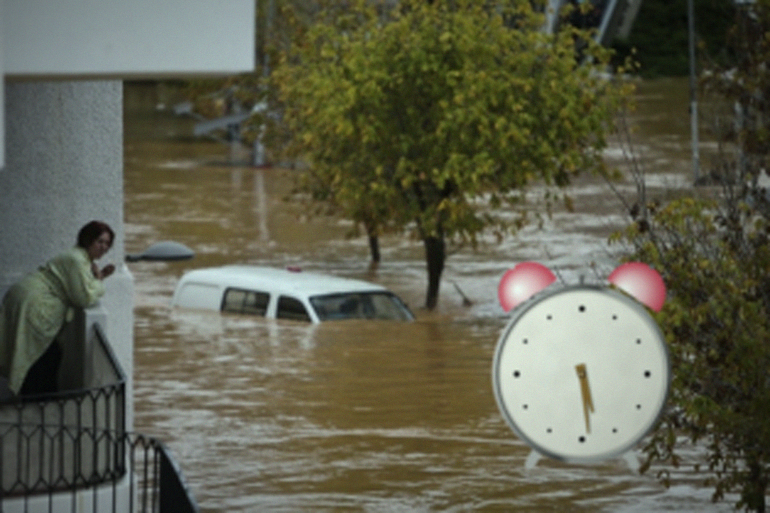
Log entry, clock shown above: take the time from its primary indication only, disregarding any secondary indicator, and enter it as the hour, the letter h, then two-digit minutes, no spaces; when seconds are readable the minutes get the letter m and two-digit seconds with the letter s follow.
5h29
